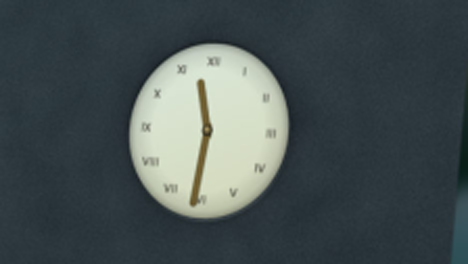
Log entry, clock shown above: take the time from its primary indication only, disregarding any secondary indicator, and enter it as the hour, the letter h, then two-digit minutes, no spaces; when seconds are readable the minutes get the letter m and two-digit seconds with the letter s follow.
11h31
